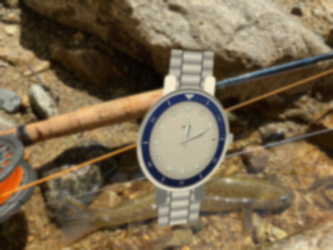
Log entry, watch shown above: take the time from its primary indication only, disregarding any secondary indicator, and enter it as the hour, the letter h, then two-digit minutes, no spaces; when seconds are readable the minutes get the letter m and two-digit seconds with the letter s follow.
12h11
